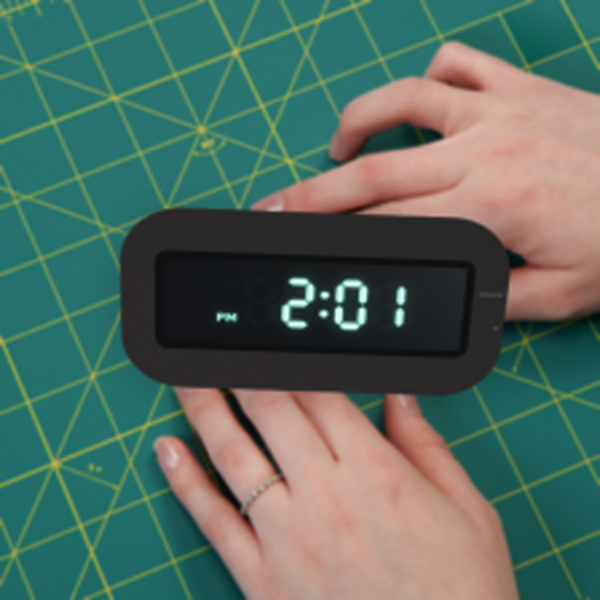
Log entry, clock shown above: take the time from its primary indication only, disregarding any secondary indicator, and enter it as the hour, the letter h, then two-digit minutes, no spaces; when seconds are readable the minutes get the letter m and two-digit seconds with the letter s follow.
2h01
